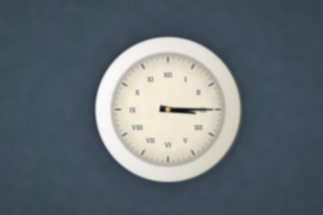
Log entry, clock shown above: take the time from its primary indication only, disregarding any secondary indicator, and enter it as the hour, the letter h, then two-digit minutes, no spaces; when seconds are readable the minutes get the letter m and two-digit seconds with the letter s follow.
3h15
